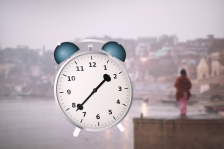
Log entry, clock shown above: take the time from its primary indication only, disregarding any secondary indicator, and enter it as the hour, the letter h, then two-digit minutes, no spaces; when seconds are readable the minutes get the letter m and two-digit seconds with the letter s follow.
1h38
